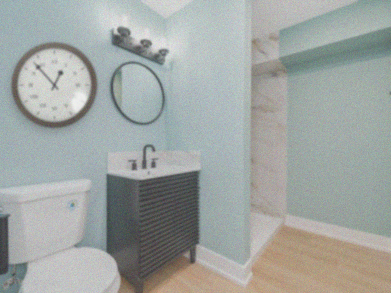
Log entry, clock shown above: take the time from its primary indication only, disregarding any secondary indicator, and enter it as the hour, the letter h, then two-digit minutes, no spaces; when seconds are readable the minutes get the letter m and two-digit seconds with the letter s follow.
12h53
